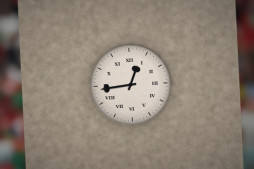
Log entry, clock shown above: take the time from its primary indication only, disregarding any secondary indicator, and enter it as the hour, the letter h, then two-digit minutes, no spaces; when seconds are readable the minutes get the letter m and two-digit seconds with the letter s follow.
12h44
